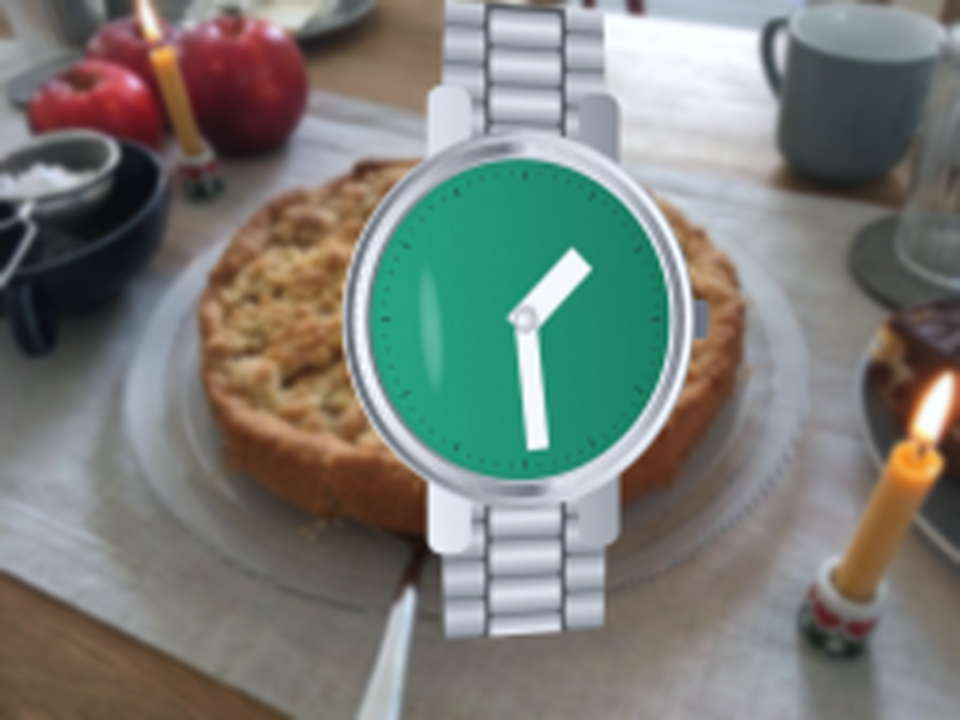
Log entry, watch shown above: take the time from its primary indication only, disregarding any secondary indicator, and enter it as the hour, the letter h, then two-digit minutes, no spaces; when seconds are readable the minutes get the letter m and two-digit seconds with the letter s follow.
1h29
